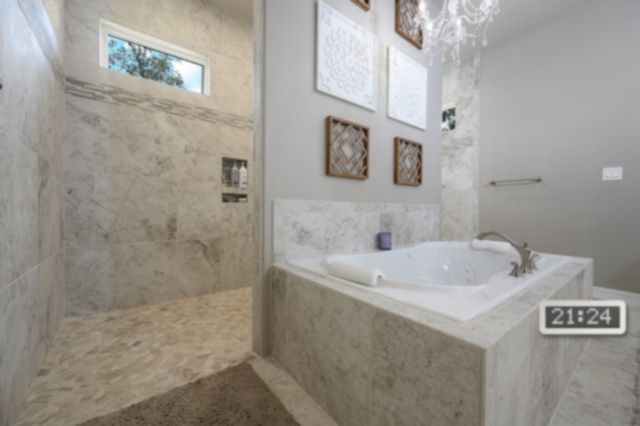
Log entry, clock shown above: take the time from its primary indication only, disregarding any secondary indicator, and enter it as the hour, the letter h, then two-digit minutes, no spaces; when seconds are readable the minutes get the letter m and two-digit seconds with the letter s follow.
21h24
